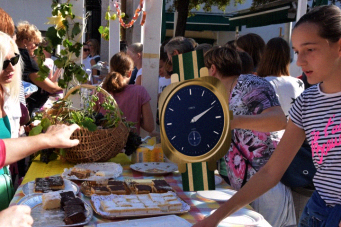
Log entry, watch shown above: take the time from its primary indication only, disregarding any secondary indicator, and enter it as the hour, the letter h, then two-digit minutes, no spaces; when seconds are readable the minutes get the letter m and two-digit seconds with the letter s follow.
2h11
